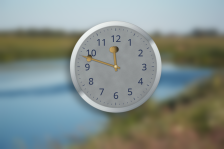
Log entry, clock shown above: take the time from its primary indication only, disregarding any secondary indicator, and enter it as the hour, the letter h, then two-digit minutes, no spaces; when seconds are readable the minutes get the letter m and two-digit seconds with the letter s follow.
11h48
